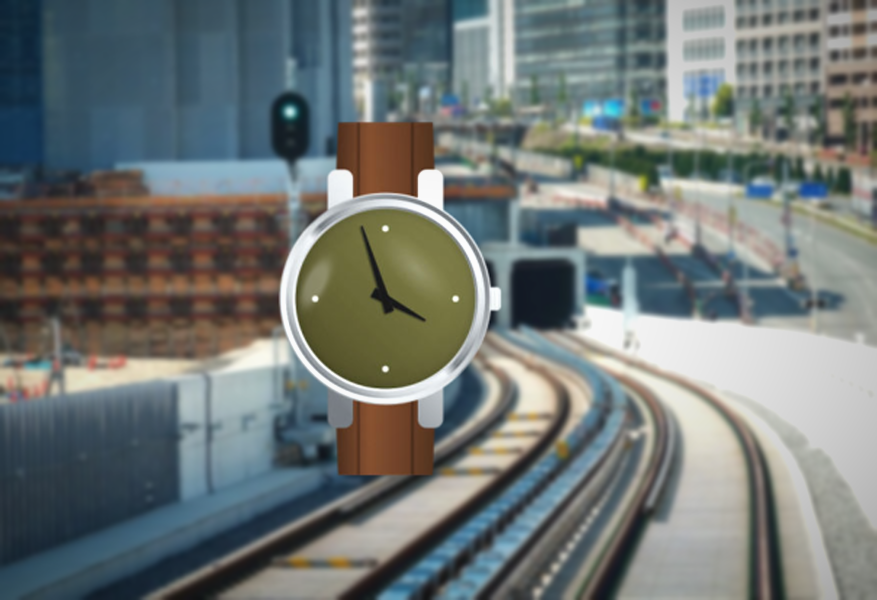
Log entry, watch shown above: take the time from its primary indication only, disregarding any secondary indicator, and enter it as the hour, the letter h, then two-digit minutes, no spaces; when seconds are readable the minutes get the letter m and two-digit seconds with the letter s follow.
3h57
